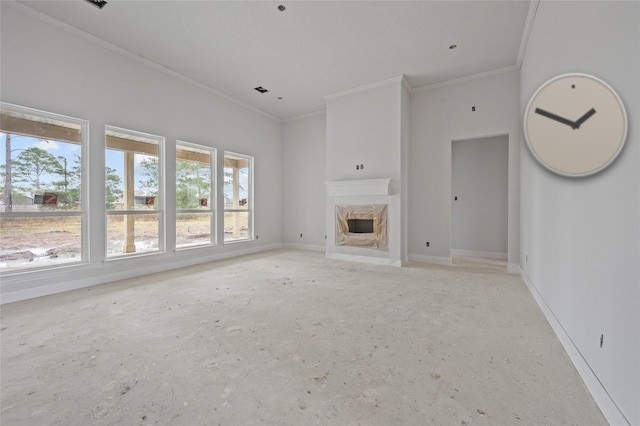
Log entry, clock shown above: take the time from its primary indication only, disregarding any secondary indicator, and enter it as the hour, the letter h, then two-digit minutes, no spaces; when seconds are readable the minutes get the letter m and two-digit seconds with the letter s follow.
1h49
